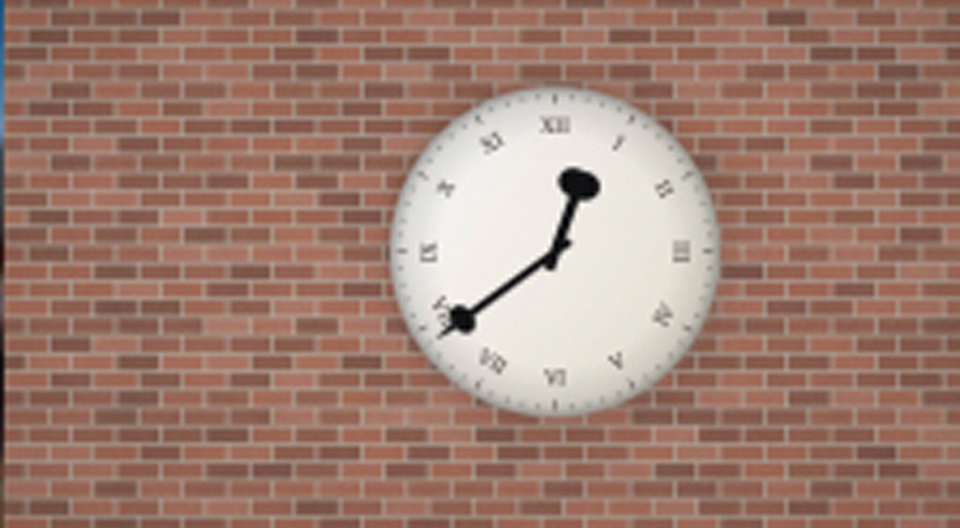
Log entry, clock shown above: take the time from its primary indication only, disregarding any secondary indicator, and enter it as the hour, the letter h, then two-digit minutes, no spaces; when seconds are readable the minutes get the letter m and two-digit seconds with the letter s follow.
12h39
